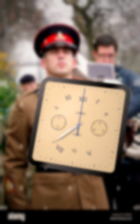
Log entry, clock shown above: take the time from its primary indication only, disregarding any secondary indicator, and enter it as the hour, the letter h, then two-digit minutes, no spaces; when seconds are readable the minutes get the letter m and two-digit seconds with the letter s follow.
7h38
